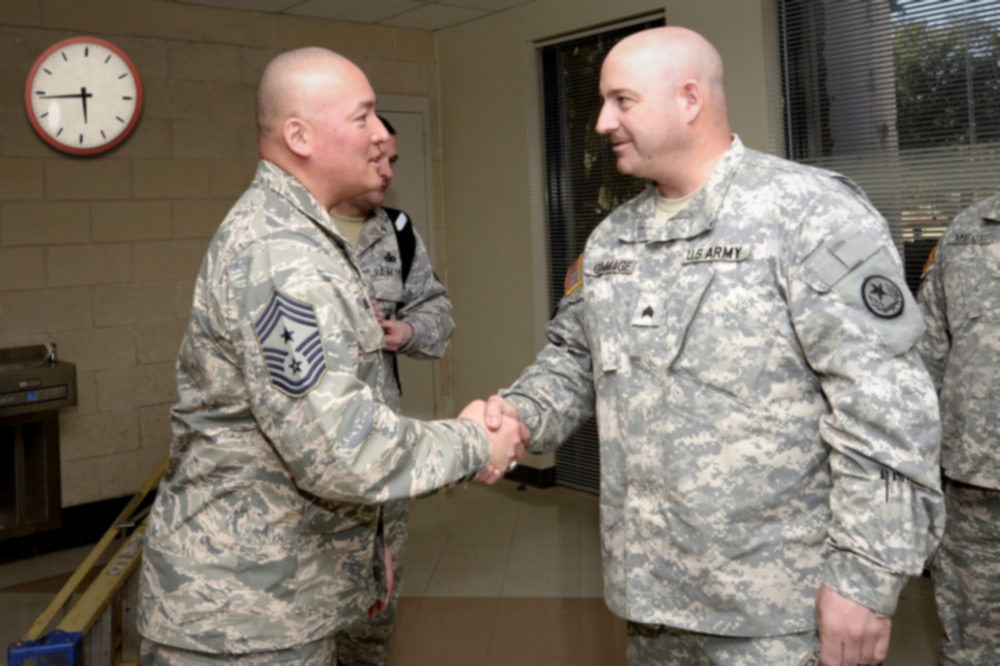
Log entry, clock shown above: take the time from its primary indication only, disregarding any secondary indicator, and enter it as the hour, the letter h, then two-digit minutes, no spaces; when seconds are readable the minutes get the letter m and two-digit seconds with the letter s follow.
5h44
